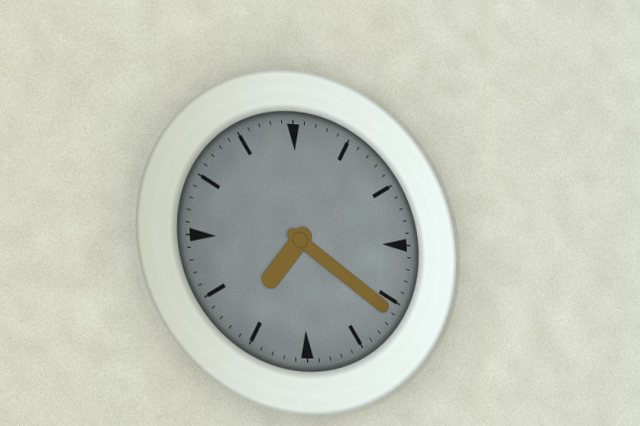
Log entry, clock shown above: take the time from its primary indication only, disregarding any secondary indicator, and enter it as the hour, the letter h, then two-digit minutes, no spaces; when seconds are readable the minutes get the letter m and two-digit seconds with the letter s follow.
7h21
